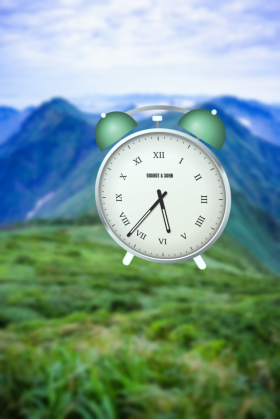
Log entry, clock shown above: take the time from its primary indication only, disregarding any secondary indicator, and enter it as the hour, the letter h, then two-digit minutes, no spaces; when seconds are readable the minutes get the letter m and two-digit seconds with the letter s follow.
5h37
